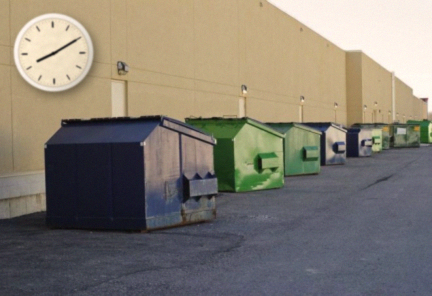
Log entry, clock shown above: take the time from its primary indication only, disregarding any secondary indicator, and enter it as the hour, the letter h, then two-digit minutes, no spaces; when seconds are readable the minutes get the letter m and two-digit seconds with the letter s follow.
8h10
